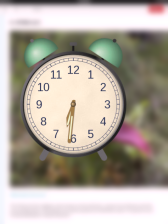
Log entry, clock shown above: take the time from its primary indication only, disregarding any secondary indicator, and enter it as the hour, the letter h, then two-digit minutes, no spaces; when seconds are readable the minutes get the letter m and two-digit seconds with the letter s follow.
6h31
